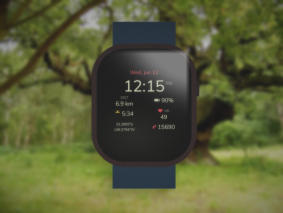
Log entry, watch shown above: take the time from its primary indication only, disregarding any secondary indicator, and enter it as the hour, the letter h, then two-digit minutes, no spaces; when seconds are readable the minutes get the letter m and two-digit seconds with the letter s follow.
12h15
